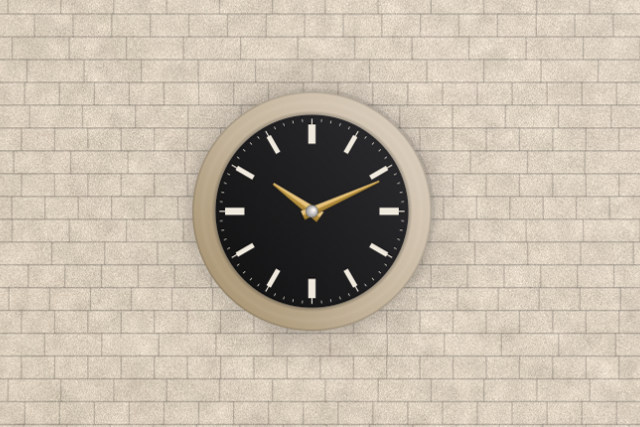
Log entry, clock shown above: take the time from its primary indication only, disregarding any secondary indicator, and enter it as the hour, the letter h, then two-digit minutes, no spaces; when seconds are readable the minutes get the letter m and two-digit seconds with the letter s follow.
10h11
